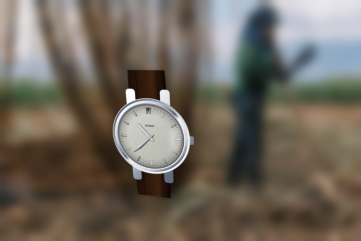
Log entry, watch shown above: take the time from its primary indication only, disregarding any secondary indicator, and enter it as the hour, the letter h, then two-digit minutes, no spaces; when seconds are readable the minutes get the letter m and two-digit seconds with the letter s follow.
10h38
